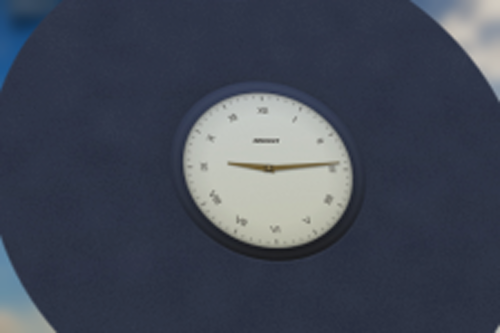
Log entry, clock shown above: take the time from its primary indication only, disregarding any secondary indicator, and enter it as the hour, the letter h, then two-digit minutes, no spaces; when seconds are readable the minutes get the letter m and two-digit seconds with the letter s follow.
9h14
